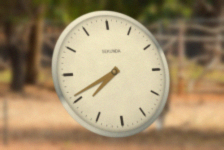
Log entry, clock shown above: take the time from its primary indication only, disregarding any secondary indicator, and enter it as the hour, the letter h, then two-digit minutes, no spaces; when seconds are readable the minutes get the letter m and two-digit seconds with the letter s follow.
7h41
